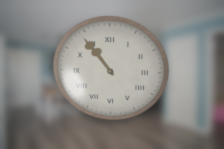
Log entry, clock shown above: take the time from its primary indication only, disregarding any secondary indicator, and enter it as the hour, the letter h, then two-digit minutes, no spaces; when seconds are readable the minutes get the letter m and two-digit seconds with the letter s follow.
10h54
